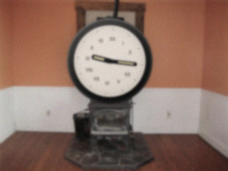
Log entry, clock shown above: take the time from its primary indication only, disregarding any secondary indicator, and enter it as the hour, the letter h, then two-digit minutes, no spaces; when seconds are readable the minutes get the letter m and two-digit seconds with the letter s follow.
9h15
